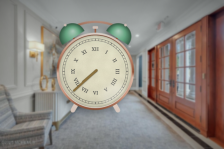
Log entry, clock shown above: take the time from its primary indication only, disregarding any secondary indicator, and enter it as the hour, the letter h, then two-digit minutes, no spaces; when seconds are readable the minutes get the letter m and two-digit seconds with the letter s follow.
7h38
